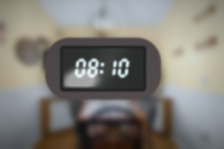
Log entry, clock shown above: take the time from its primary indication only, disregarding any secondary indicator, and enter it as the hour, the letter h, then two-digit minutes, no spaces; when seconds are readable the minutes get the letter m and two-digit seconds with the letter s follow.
8h10
